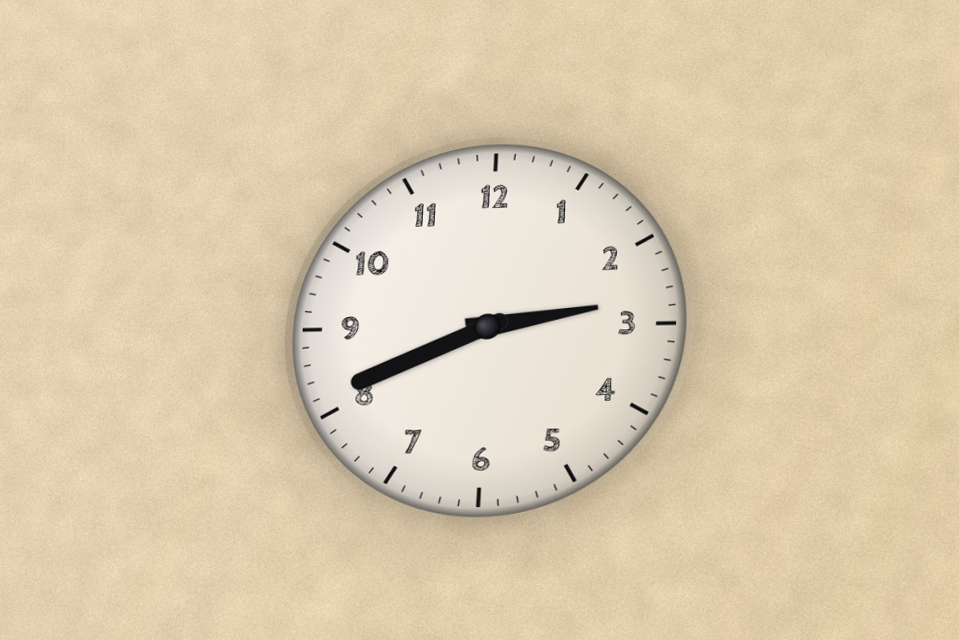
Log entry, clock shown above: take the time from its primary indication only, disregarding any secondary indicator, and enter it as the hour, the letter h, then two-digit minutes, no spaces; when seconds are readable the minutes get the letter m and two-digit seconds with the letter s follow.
2h41
